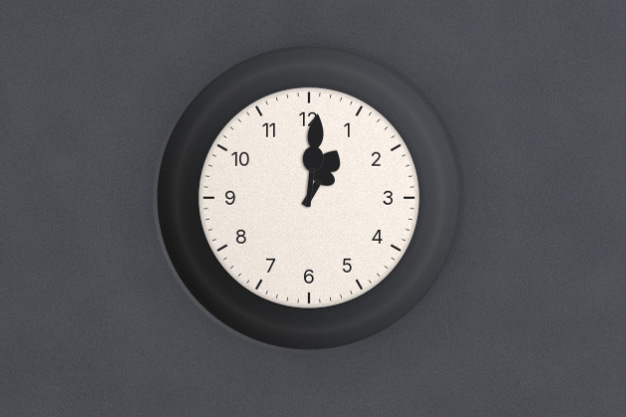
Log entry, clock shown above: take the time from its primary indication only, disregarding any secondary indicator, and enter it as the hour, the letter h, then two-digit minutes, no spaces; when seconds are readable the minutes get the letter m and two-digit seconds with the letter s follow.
1h01
